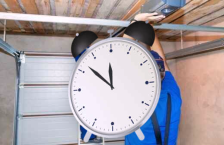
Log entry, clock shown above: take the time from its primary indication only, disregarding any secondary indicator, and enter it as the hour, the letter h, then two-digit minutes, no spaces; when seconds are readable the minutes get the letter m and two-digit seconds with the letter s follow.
11h52
